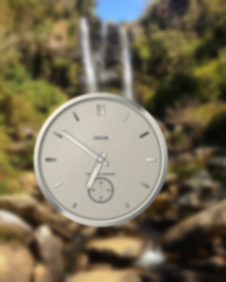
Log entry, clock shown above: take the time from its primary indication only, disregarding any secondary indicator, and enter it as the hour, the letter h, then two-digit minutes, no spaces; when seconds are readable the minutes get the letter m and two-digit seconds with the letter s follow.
6h51
